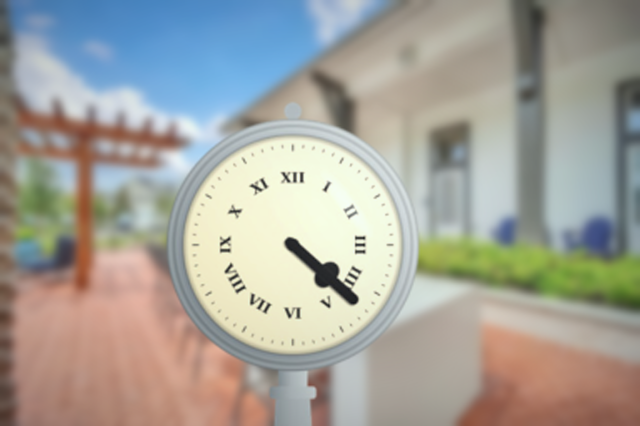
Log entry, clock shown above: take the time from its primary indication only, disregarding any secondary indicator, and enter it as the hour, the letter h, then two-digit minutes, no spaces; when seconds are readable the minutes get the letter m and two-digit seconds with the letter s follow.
4h22
